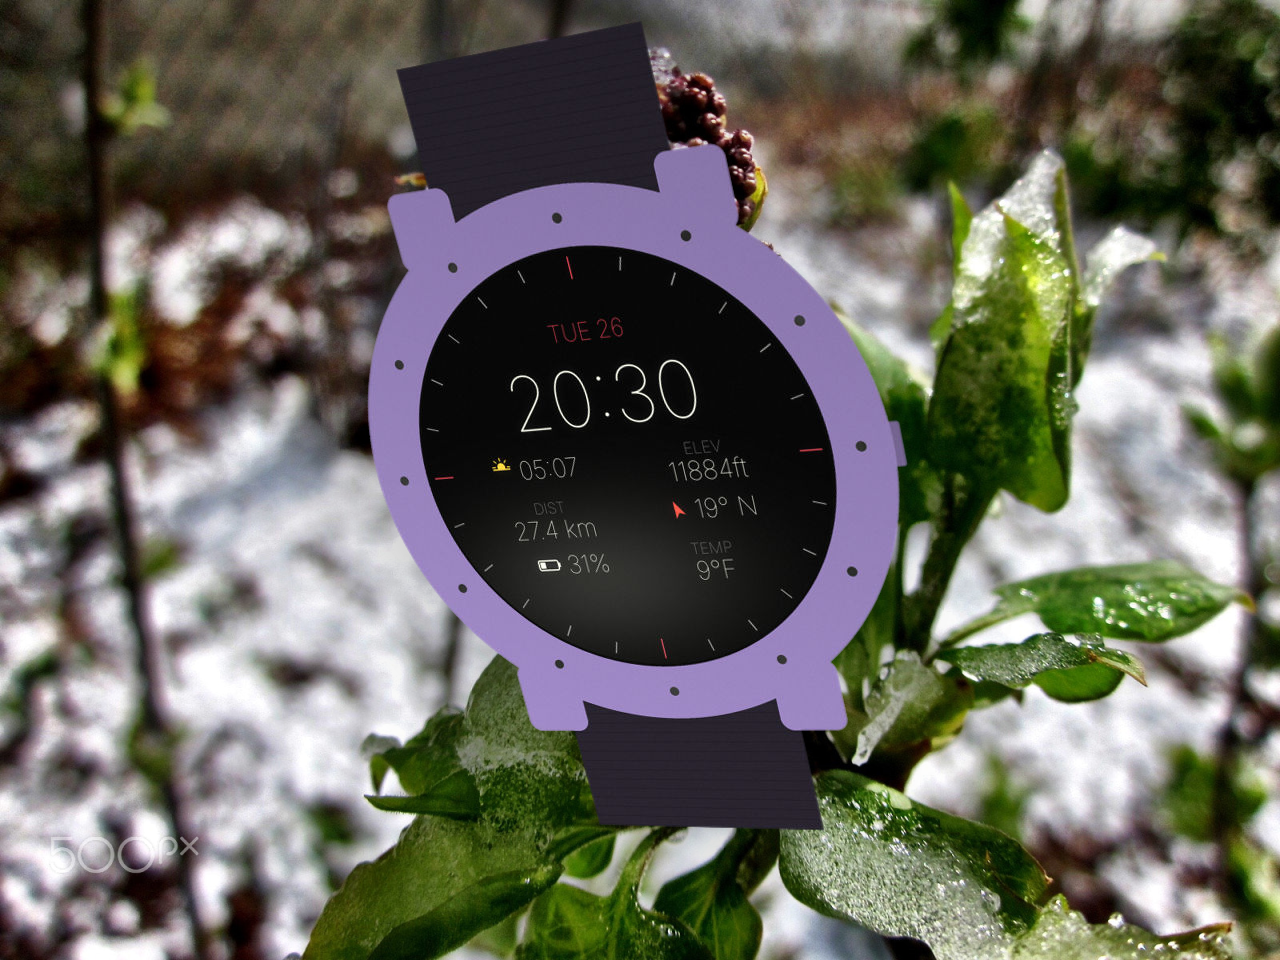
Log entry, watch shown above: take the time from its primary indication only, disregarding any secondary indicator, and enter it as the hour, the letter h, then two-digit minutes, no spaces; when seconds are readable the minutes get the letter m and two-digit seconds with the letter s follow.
20h30
